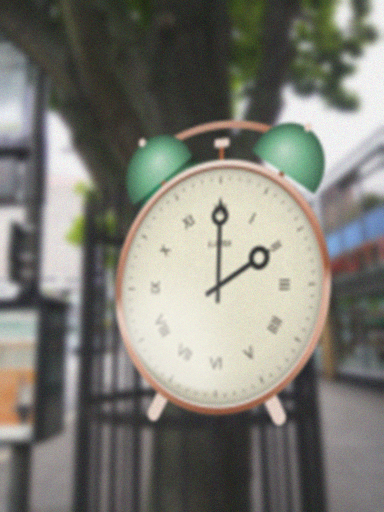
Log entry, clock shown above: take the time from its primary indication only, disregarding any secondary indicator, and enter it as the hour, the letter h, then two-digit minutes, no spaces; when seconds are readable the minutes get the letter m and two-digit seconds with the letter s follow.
2h00
